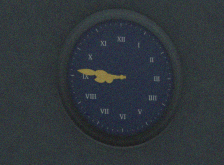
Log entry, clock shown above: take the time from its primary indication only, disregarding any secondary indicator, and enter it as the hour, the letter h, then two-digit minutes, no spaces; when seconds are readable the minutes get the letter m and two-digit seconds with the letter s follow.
8h46
